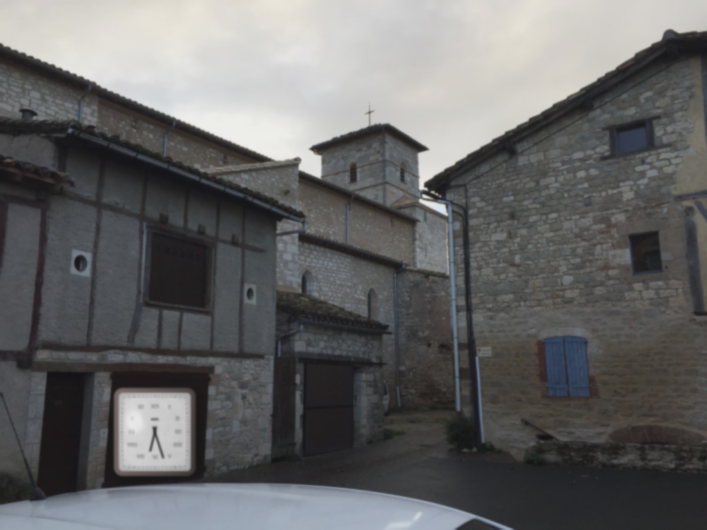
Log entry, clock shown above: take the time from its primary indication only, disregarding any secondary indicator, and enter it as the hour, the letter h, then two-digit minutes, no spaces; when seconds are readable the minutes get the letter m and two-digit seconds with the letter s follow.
6h27
